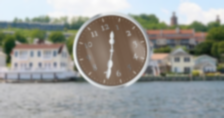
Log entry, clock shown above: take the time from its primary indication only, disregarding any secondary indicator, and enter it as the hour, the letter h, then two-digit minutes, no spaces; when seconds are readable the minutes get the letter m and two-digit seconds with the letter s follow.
12h34
